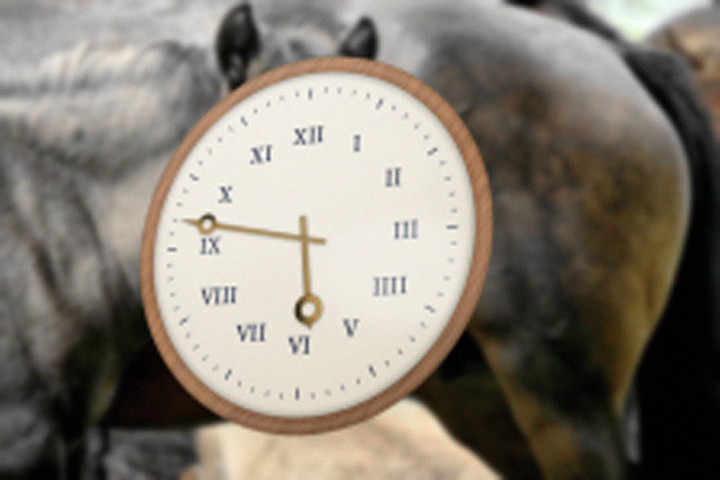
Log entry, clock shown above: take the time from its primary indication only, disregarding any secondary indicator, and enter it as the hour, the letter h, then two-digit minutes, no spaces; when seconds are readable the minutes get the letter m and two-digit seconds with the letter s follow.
5h47
